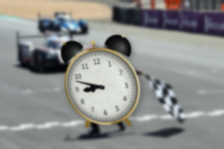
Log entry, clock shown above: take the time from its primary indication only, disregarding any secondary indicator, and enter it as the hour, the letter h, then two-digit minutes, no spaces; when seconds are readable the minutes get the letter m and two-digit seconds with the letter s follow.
8h48
